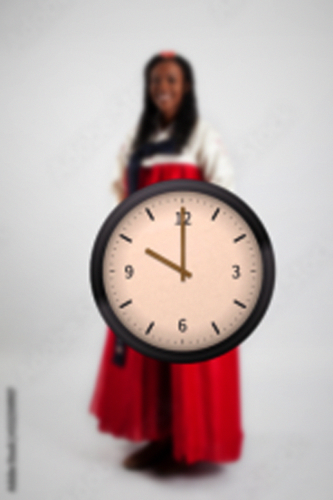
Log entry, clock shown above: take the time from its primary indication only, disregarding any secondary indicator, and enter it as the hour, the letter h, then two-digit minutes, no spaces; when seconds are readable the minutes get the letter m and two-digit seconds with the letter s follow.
10h00
